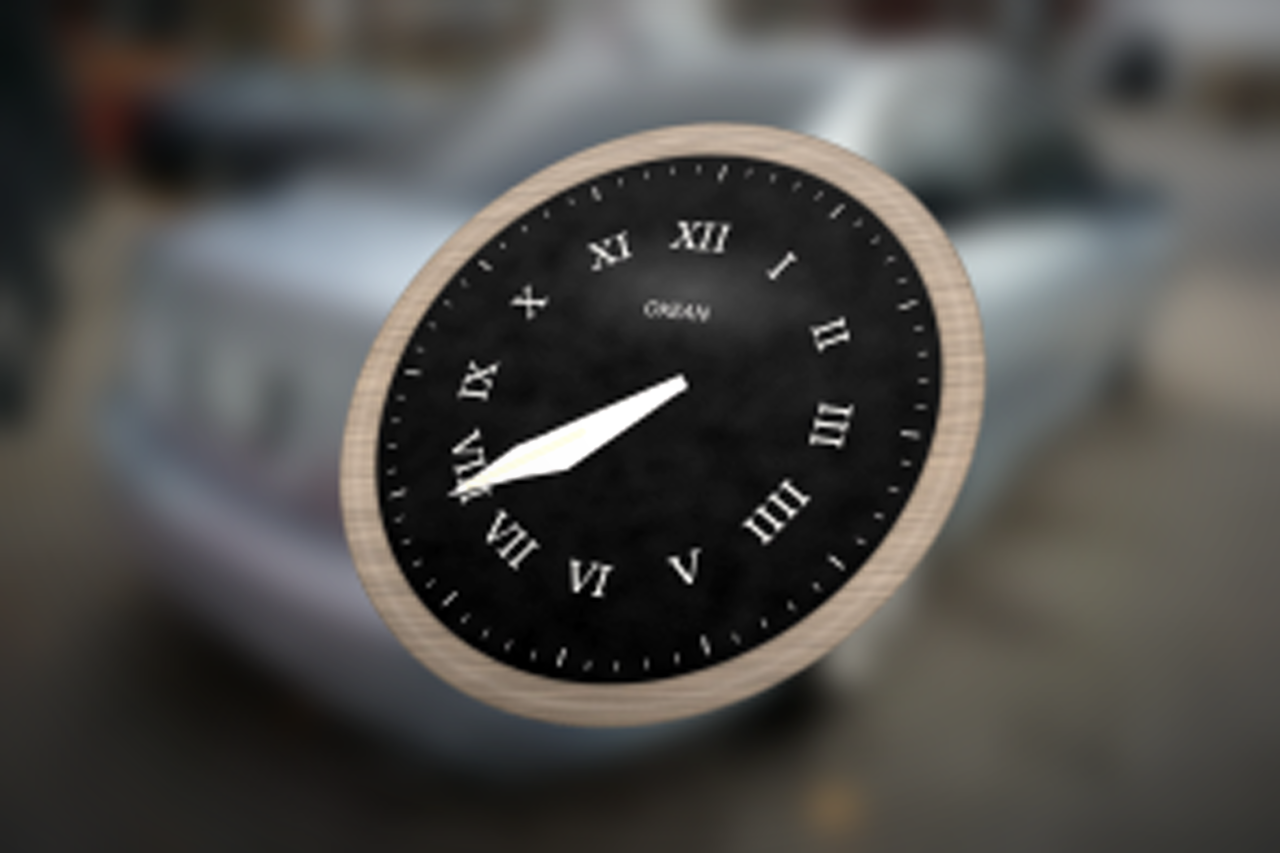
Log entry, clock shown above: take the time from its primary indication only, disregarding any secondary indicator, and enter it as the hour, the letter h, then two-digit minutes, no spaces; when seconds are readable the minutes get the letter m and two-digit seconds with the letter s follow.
7h39
